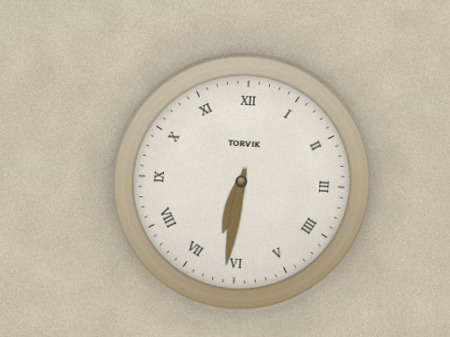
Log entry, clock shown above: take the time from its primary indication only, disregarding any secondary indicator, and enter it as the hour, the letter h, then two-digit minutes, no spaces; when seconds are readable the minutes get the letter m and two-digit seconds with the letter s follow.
6h31
